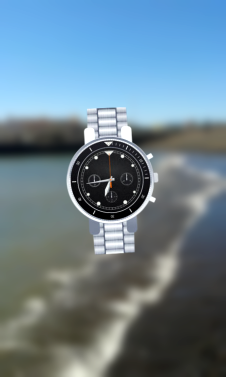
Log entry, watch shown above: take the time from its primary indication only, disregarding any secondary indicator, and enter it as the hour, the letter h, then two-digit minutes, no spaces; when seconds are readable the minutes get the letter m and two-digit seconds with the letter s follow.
6h44
